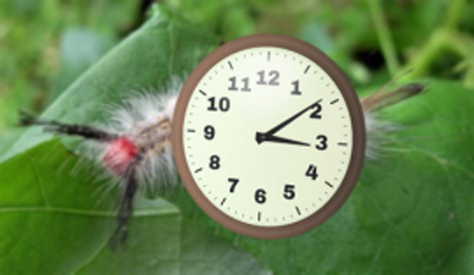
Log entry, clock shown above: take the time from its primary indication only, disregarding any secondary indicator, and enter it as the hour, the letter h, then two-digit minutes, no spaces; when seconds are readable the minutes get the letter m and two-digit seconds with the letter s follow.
3h09
